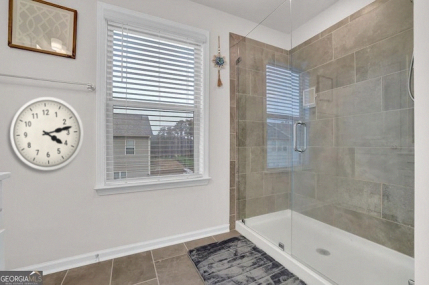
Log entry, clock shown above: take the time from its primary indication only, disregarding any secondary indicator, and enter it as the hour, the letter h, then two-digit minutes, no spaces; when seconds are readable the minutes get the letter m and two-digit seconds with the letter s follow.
4h13
